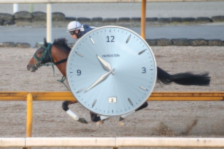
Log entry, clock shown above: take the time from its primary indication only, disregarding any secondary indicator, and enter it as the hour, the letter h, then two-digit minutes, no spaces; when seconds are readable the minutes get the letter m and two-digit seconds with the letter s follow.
10h39
